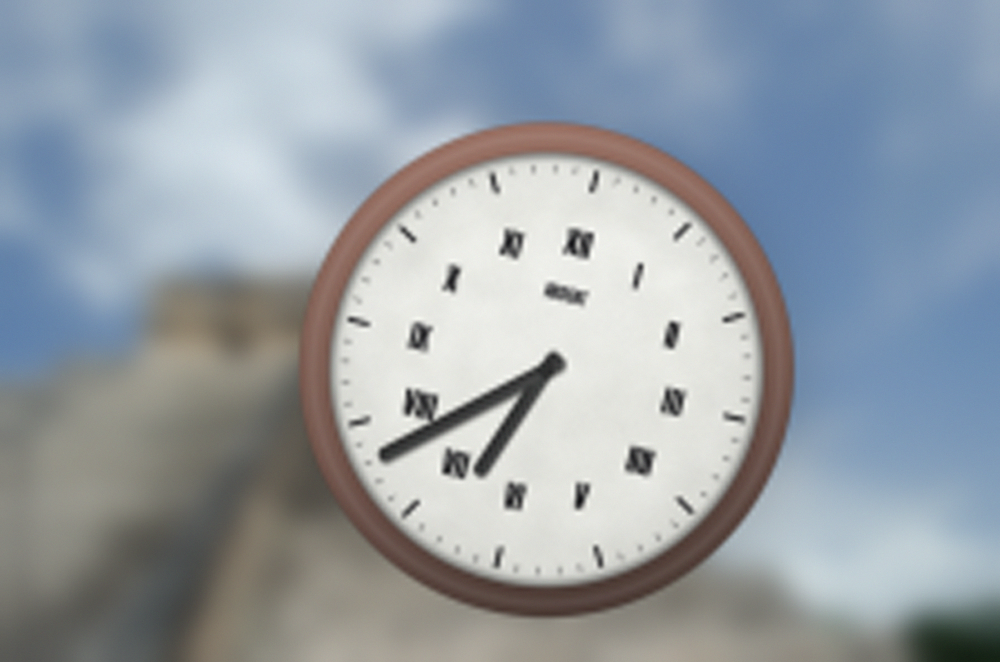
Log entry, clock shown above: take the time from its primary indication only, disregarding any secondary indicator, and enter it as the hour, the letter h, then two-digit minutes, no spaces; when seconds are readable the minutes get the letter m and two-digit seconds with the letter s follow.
6h38
